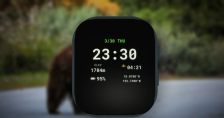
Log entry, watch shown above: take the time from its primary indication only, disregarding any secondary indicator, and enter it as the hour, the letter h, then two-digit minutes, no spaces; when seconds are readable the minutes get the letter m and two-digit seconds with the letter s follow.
23h30
